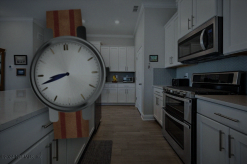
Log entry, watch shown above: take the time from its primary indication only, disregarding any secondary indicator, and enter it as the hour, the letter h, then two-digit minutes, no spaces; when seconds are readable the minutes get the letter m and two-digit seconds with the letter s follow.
8h42
